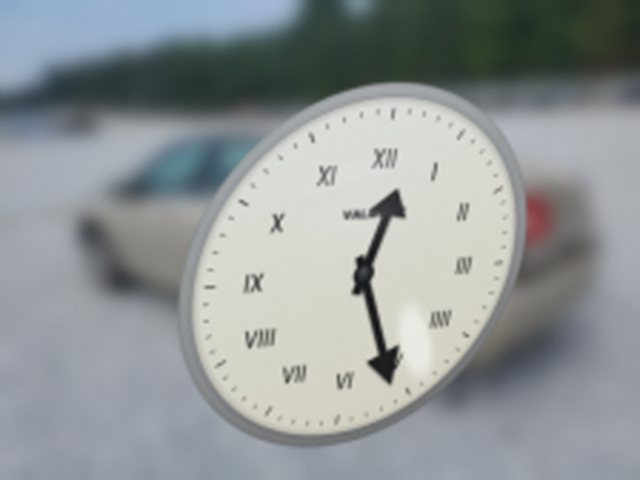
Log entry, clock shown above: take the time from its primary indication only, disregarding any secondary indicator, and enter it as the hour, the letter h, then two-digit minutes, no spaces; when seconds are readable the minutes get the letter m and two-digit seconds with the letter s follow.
12h26
